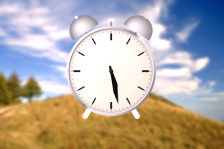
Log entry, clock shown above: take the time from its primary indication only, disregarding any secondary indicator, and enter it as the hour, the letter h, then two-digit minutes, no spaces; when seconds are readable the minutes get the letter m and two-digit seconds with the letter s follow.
5h28
